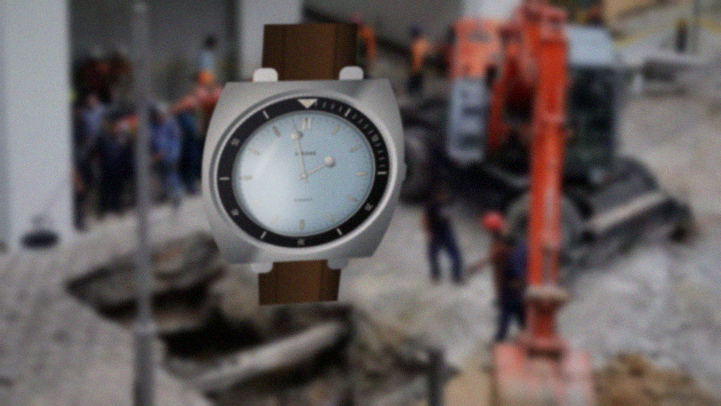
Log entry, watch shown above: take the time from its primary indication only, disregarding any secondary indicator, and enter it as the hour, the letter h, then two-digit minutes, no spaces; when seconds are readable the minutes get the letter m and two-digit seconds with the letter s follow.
1h58
